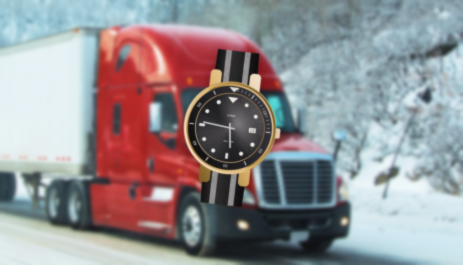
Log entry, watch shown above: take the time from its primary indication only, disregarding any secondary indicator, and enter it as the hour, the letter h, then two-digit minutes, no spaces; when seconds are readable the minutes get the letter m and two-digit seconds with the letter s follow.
5h46
